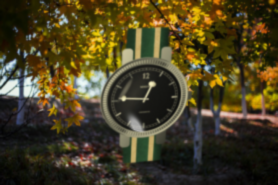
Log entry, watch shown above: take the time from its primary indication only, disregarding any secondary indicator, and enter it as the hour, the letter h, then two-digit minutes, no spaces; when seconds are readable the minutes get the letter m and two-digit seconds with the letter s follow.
12h46
